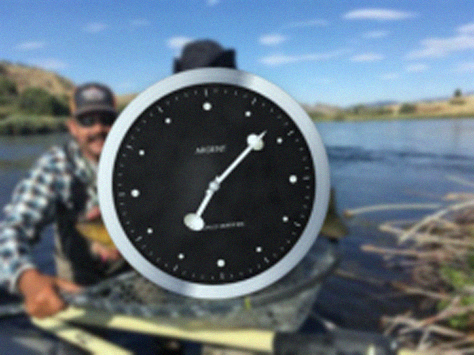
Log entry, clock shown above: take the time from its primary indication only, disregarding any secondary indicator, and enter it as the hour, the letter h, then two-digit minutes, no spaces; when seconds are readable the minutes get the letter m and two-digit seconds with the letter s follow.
7h08
